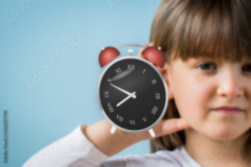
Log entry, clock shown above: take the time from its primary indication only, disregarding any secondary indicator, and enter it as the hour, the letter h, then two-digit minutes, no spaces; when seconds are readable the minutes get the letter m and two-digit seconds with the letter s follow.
7h49
